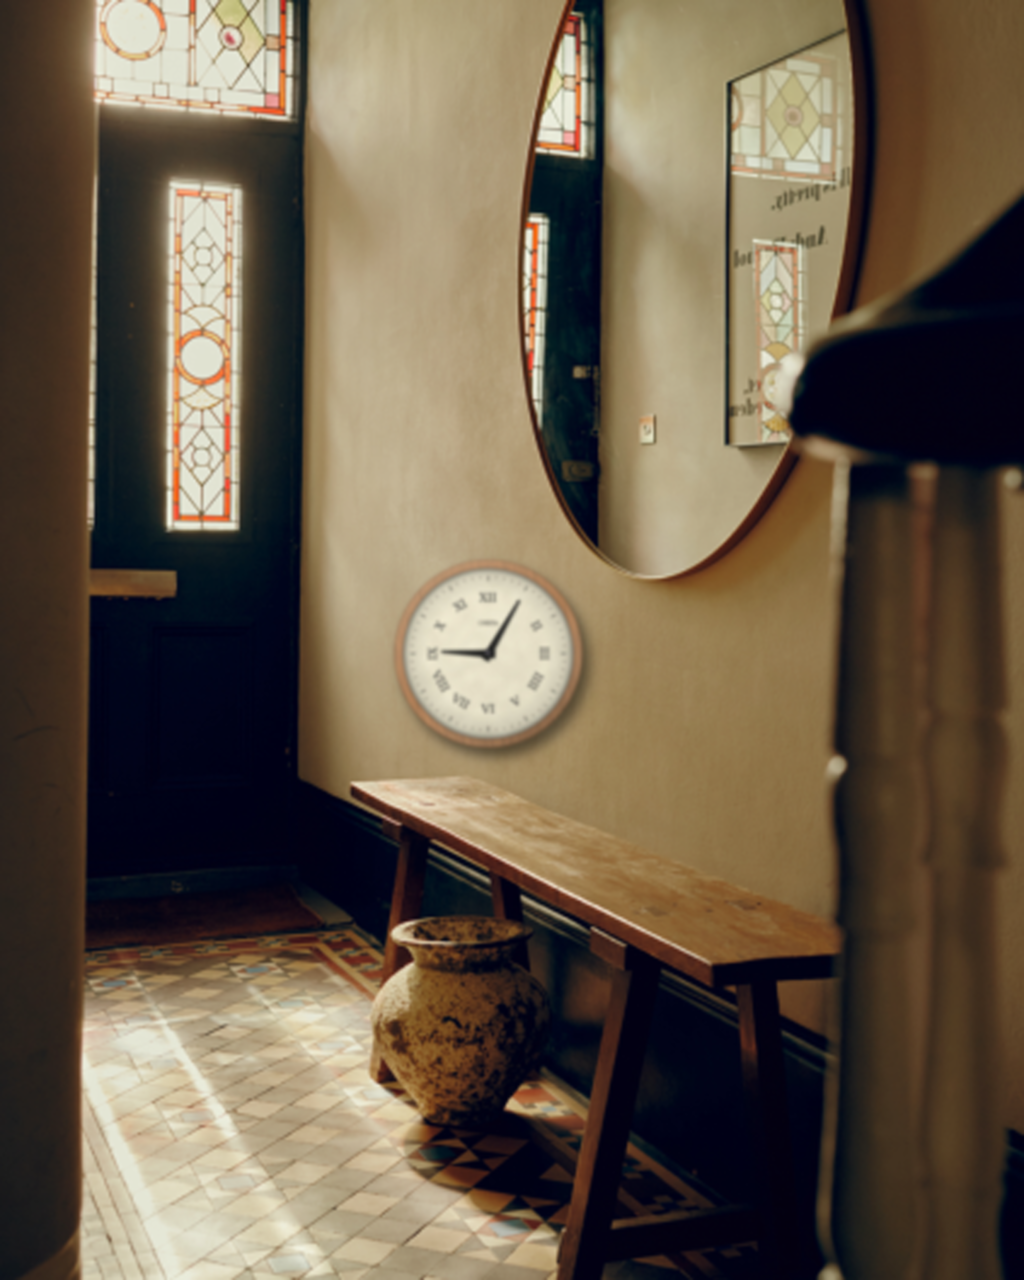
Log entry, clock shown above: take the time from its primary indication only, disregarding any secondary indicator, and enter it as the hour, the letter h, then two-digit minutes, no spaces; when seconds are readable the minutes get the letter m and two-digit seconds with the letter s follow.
9h05
